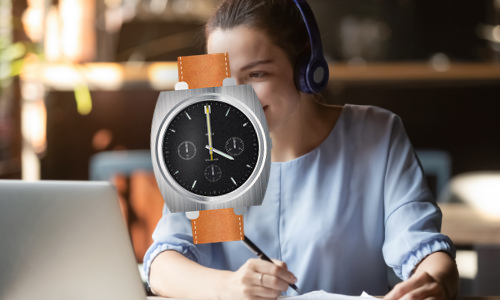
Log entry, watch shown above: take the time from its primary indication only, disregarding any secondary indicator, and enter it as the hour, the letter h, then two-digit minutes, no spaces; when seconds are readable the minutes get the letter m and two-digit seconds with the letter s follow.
4h00
